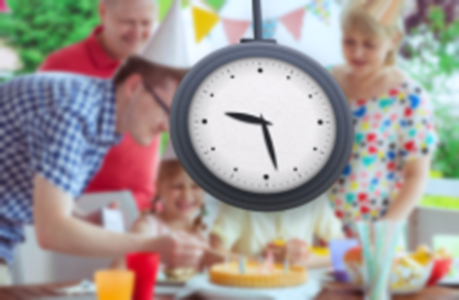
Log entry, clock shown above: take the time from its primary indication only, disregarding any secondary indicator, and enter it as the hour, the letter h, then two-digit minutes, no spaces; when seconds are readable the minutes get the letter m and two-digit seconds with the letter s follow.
9h28
